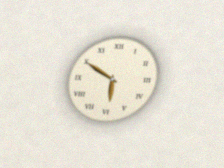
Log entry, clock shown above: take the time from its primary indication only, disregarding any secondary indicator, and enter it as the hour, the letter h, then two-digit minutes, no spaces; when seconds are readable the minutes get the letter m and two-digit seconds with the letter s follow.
5h50
